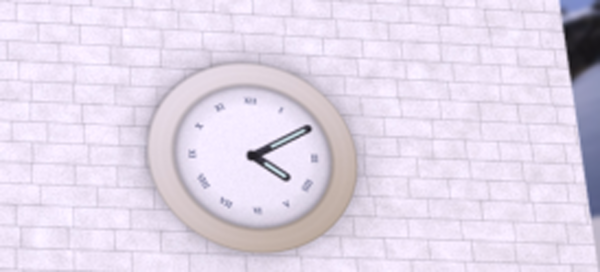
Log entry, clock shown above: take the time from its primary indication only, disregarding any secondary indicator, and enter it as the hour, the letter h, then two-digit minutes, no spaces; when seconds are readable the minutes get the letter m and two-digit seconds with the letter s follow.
4h10
